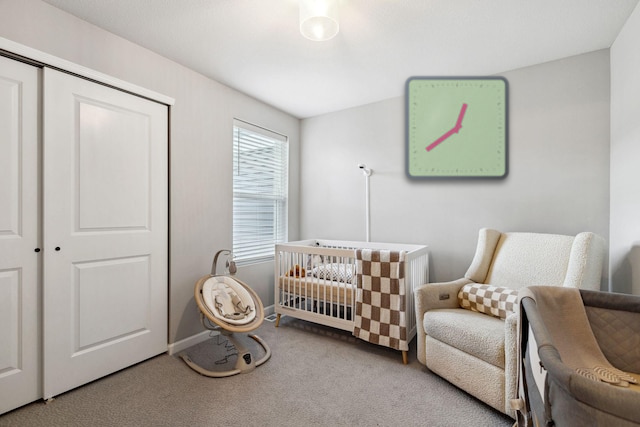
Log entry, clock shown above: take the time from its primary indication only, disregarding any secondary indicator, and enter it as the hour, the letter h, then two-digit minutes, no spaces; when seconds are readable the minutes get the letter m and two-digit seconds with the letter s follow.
12h39
